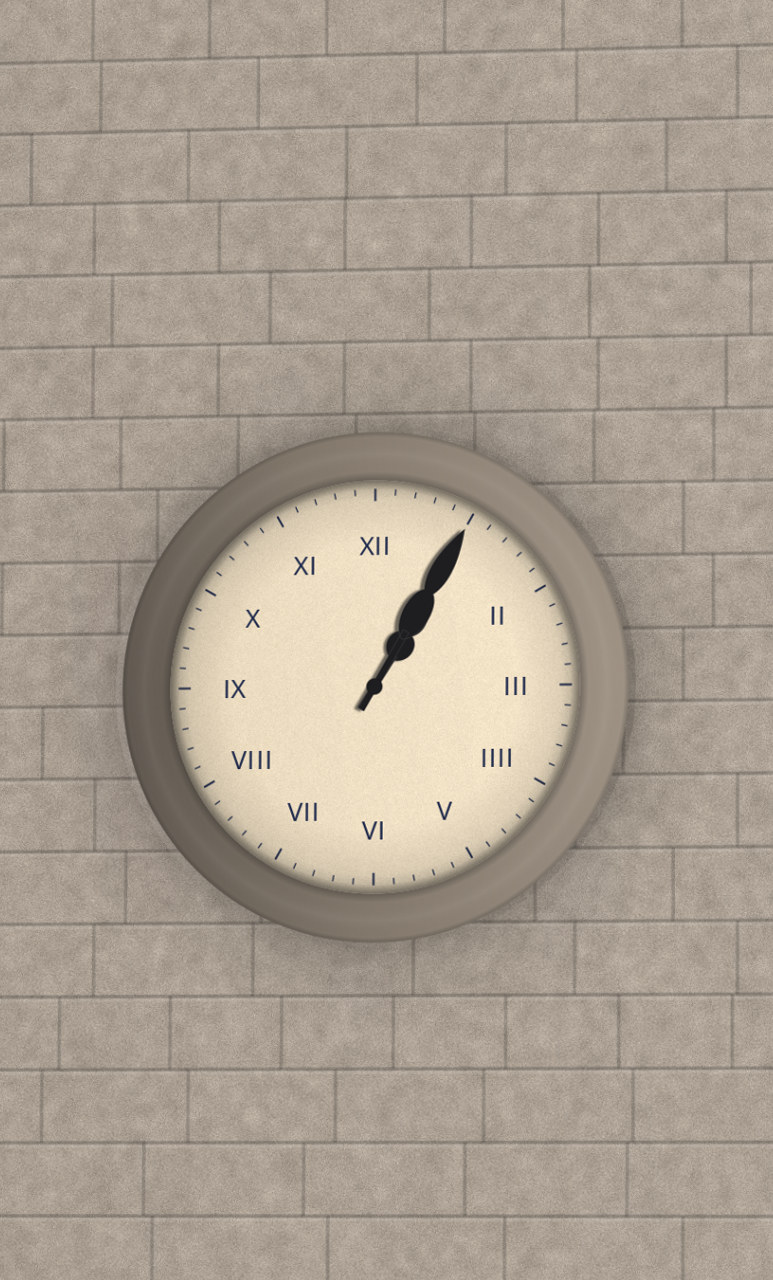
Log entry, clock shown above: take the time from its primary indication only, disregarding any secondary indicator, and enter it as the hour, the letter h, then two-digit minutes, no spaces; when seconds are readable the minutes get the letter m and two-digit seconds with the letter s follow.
1h05
